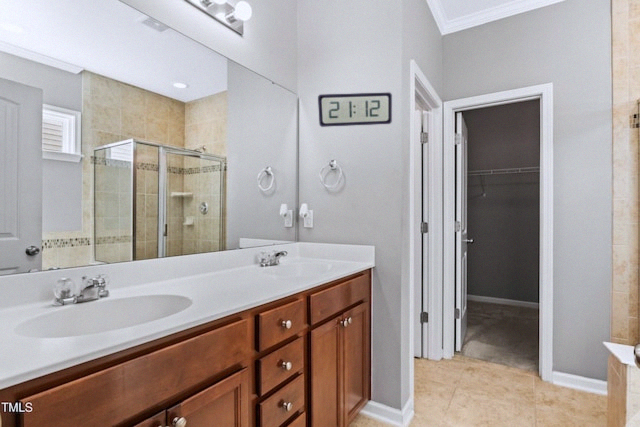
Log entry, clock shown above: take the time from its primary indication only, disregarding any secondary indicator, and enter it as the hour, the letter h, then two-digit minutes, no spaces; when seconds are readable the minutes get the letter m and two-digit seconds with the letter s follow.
21h12
